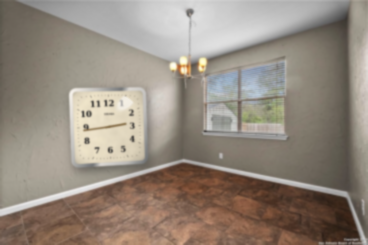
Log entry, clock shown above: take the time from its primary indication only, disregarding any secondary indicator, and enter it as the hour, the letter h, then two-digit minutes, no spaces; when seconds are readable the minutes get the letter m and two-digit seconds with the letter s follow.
2h44
